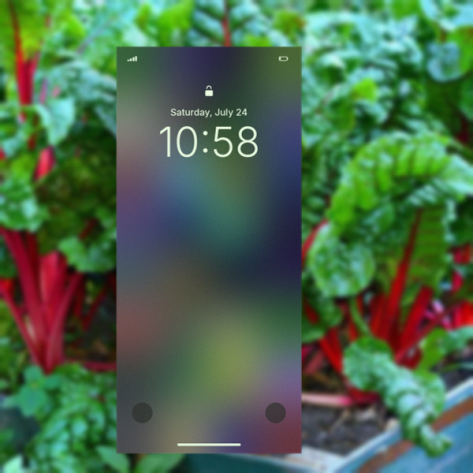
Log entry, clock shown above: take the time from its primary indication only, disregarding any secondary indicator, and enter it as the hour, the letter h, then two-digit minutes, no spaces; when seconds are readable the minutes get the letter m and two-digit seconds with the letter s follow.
10h58
